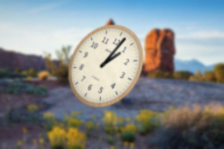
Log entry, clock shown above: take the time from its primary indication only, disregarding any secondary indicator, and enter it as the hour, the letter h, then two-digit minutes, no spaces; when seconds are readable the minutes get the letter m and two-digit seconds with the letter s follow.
1h02
